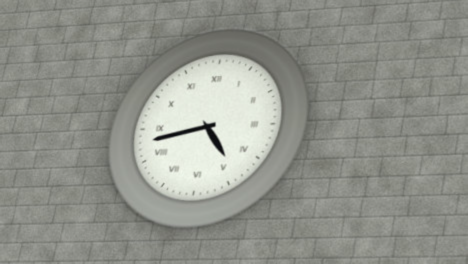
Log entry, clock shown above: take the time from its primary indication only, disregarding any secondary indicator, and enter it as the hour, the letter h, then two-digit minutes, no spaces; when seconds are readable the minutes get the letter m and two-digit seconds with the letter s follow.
4h43
